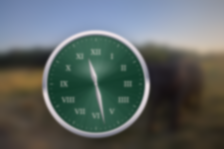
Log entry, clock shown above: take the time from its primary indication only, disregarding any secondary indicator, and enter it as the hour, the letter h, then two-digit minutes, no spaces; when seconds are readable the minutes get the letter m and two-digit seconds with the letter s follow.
11h28
